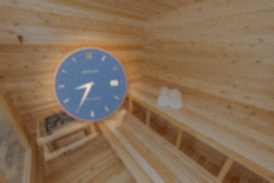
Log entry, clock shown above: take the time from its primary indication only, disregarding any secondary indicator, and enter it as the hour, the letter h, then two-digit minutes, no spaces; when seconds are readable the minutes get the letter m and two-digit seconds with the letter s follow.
8h35
